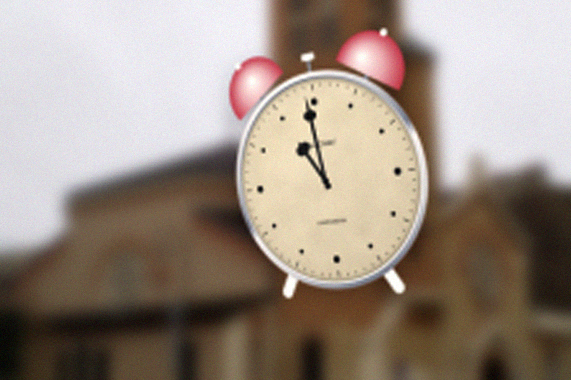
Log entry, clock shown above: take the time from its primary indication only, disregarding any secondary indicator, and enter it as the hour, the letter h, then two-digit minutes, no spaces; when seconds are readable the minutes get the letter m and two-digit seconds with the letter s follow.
10h59
